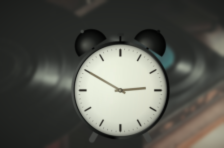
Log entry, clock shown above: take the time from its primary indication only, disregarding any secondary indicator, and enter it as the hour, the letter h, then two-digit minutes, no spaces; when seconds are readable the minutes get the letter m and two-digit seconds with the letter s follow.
2h50
